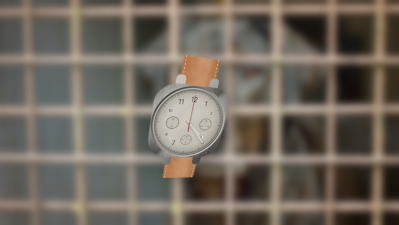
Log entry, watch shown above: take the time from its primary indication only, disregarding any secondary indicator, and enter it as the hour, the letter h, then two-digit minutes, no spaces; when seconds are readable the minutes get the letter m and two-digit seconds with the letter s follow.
4h23
